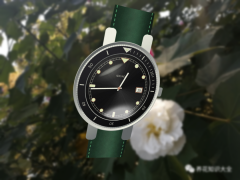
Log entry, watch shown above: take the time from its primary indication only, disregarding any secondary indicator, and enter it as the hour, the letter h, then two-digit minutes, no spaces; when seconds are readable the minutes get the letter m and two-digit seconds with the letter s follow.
12h44
